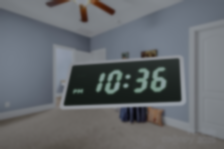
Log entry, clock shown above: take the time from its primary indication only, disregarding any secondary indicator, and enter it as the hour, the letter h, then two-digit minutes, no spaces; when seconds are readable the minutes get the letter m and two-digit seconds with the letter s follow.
10h36
